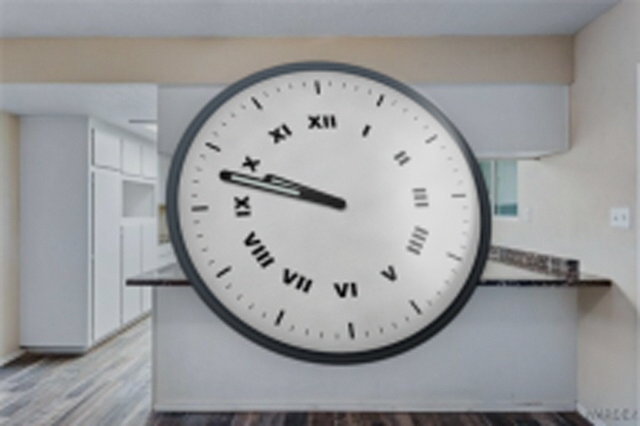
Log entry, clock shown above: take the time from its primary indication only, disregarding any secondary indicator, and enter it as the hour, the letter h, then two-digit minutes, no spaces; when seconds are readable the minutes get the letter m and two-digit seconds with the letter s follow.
9h48
